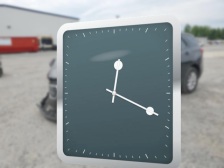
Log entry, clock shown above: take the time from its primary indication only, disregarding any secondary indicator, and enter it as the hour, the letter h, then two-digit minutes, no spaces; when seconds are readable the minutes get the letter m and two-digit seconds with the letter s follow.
12h19
